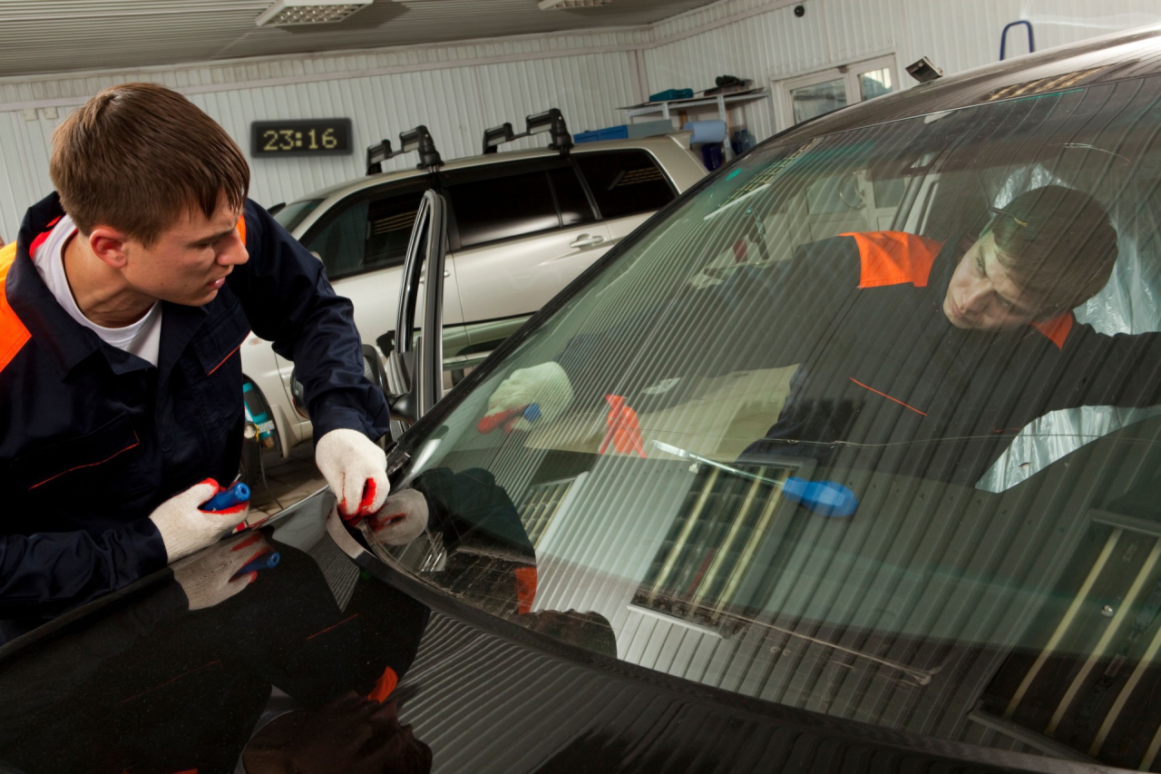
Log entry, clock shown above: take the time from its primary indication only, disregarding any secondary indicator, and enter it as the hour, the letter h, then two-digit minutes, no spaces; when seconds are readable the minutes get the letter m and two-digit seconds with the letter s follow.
23h16
